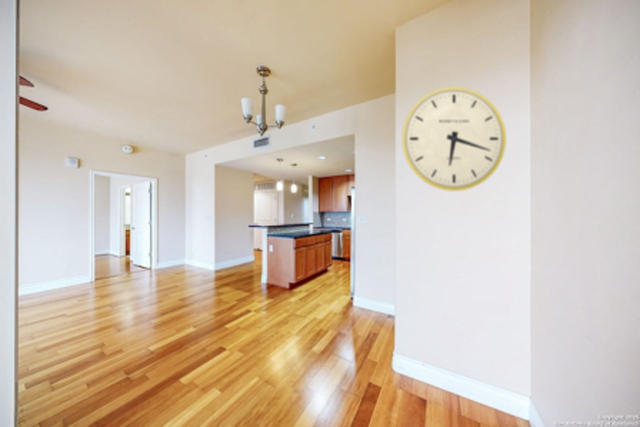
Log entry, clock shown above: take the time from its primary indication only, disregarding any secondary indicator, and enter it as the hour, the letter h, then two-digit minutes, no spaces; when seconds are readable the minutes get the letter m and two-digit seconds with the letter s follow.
6h18
